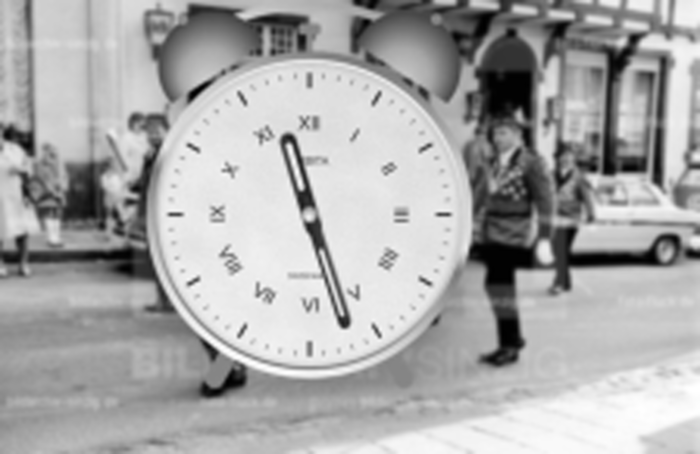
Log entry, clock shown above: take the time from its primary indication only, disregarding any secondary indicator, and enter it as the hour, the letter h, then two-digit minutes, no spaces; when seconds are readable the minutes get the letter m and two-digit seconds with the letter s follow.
11h27
